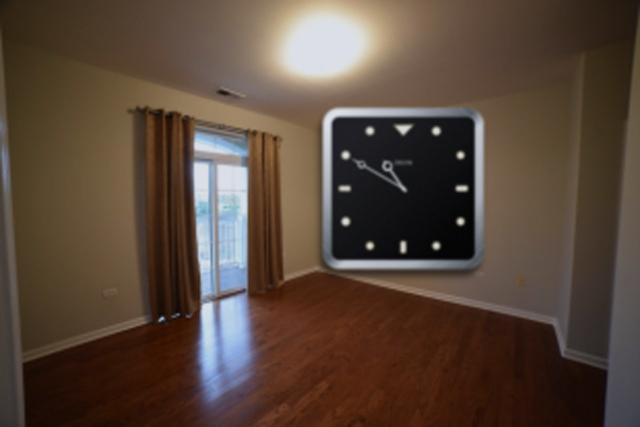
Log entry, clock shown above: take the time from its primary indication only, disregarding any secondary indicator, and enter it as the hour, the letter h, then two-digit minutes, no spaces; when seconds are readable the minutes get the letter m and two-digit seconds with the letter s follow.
10h50
